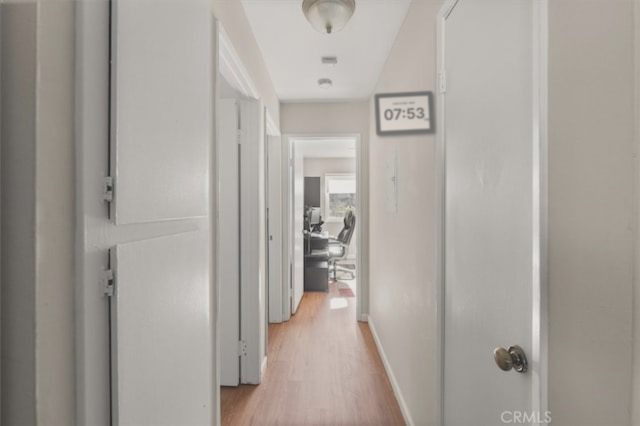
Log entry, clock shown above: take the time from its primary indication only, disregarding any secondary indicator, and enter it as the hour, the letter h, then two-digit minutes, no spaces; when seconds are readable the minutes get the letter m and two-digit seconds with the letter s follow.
7h53
